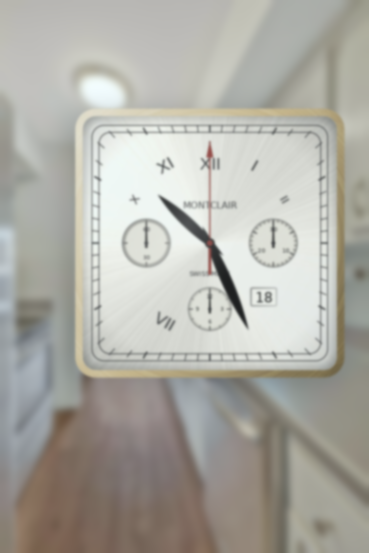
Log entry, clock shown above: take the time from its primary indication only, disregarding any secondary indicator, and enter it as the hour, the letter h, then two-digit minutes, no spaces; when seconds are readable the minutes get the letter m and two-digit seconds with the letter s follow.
10h26
